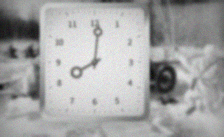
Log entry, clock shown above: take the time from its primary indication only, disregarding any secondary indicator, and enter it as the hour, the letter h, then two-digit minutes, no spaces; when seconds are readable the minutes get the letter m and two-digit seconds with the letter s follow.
8h01
